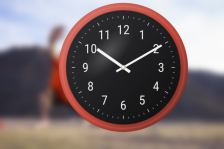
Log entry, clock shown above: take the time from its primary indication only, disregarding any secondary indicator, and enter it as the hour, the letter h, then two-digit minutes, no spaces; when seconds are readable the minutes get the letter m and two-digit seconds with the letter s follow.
10h10
